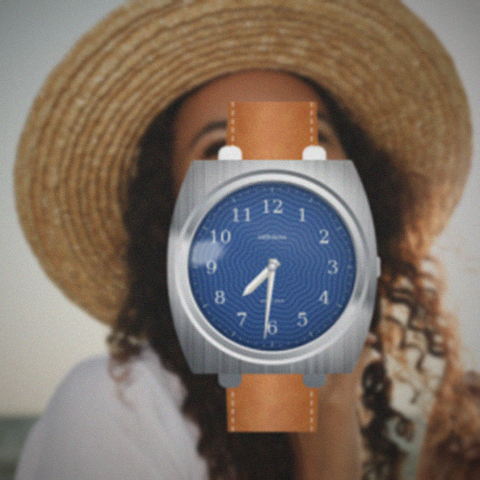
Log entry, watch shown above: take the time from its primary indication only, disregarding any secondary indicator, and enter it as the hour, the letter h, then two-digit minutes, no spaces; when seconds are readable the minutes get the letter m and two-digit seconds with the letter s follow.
7h31
